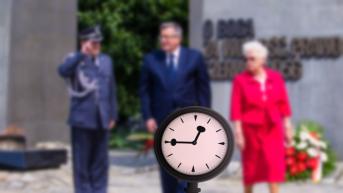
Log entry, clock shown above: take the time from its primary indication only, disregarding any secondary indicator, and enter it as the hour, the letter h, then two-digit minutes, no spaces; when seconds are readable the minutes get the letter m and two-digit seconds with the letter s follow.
12h45
